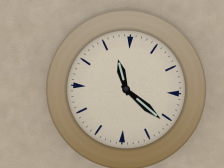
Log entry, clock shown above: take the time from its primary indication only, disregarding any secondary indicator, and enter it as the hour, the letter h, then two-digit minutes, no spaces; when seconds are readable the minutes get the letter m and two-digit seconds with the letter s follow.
11h21
